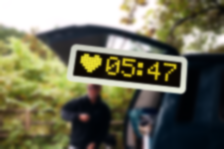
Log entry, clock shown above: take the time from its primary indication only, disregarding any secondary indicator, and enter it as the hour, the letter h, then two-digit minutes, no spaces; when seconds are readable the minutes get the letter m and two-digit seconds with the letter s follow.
5h47
